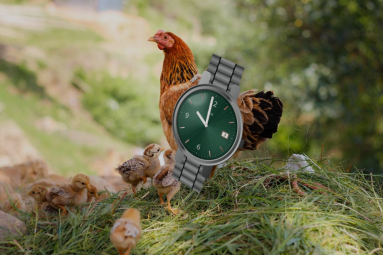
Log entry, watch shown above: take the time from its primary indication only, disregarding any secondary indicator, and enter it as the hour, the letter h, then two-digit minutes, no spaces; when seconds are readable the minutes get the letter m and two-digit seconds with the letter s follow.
9h59
